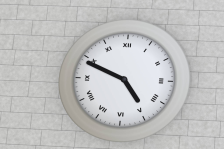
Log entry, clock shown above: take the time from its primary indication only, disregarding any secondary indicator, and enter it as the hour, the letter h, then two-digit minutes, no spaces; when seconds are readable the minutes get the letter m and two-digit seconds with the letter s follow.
4h49
